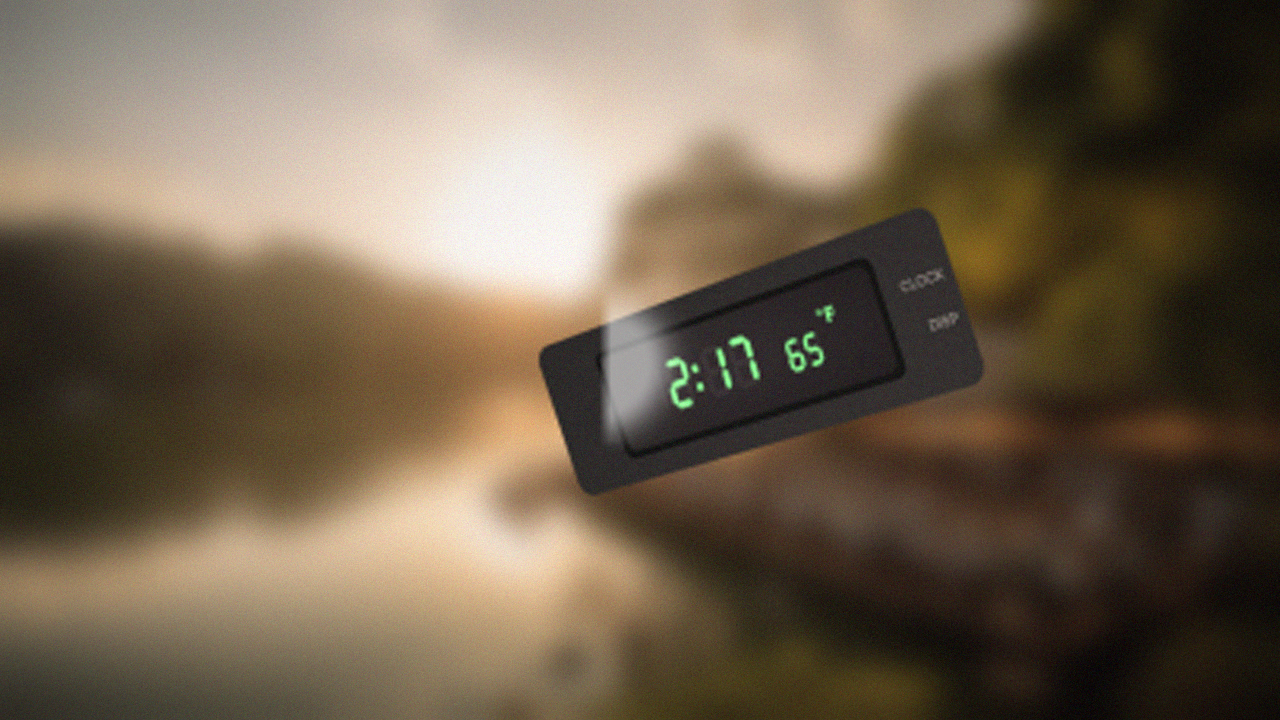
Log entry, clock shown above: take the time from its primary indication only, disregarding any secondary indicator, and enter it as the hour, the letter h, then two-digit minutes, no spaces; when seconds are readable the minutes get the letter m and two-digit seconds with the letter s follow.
2h17
